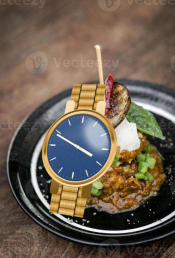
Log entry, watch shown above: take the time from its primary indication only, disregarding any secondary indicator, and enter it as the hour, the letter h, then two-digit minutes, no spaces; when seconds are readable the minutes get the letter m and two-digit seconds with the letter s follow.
3h49
